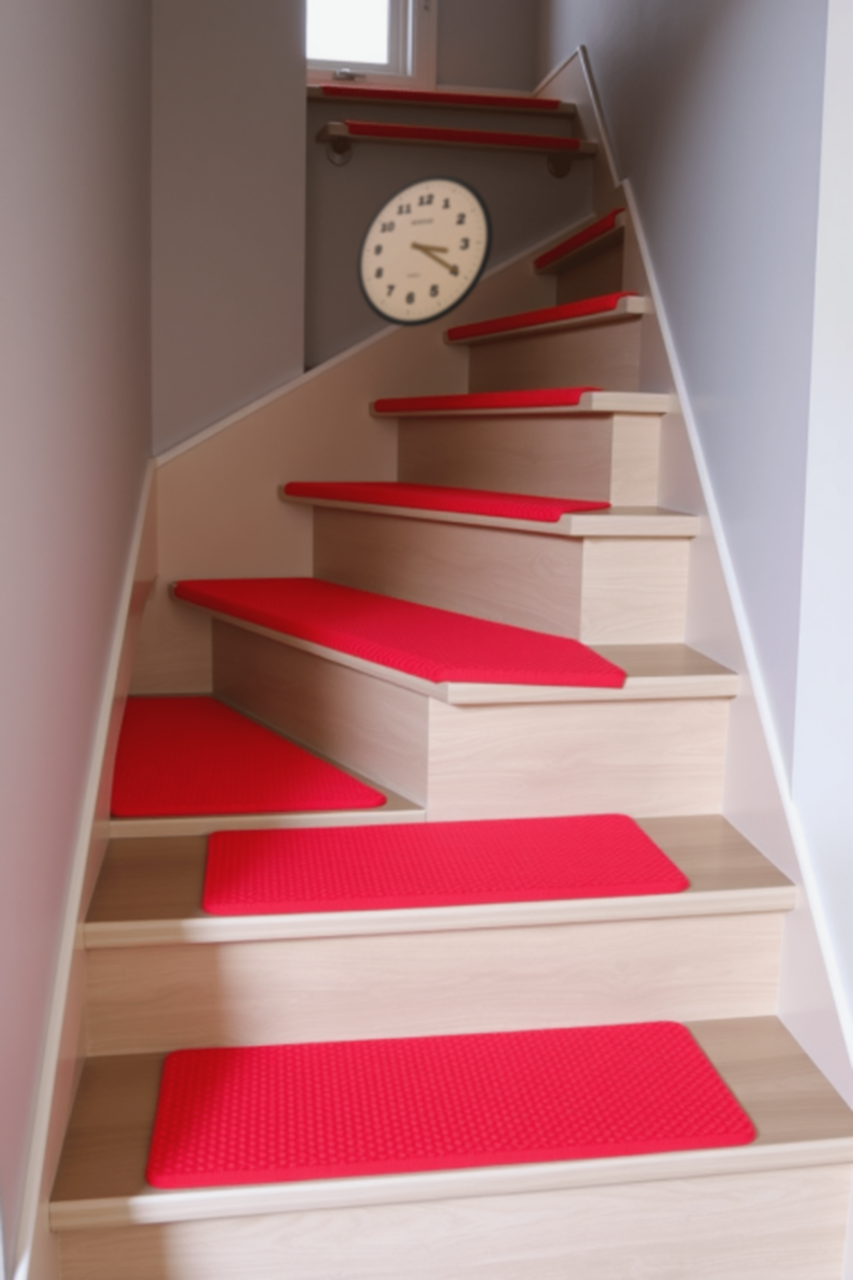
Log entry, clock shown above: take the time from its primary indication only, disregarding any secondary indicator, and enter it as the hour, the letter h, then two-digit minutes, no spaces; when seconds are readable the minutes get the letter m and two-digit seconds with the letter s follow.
3h20
